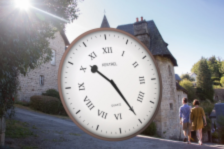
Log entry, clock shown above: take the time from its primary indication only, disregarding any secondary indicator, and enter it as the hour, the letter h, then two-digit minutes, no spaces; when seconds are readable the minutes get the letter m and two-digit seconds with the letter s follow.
10h25
